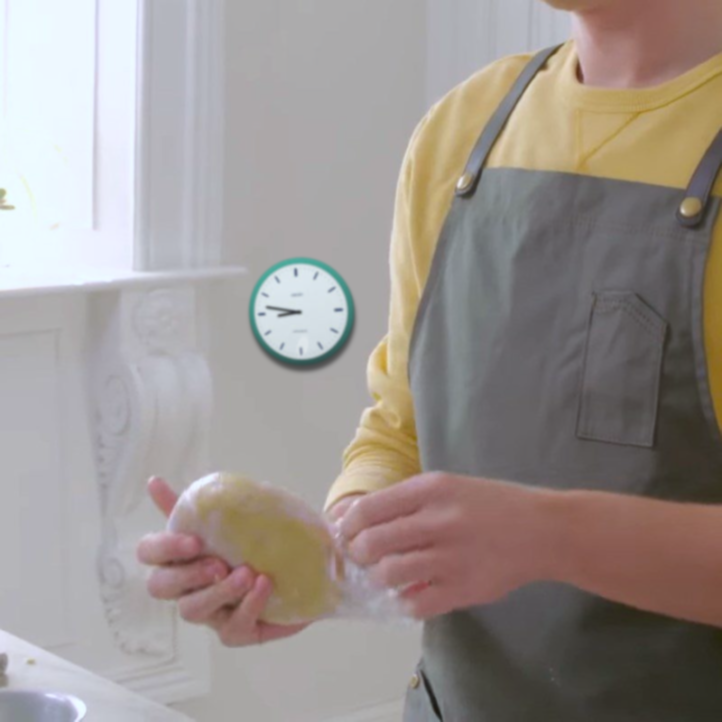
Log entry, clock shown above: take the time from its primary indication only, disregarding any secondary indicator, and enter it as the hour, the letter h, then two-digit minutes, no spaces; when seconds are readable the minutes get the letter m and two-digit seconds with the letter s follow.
8h47
